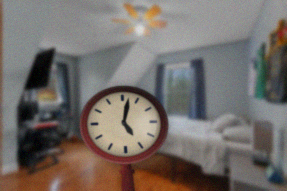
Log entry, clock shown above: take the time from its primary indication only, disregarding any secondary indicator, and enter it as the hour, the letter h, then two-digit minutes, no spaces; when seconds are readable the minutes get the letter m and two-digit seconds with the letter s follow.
5h02
